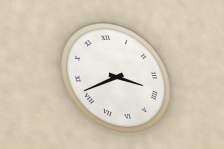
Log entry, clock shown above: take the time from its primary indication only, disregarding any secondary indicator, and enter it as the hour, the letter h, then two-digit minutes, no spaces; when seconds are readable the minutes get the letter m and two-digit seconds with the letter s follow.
3h42
